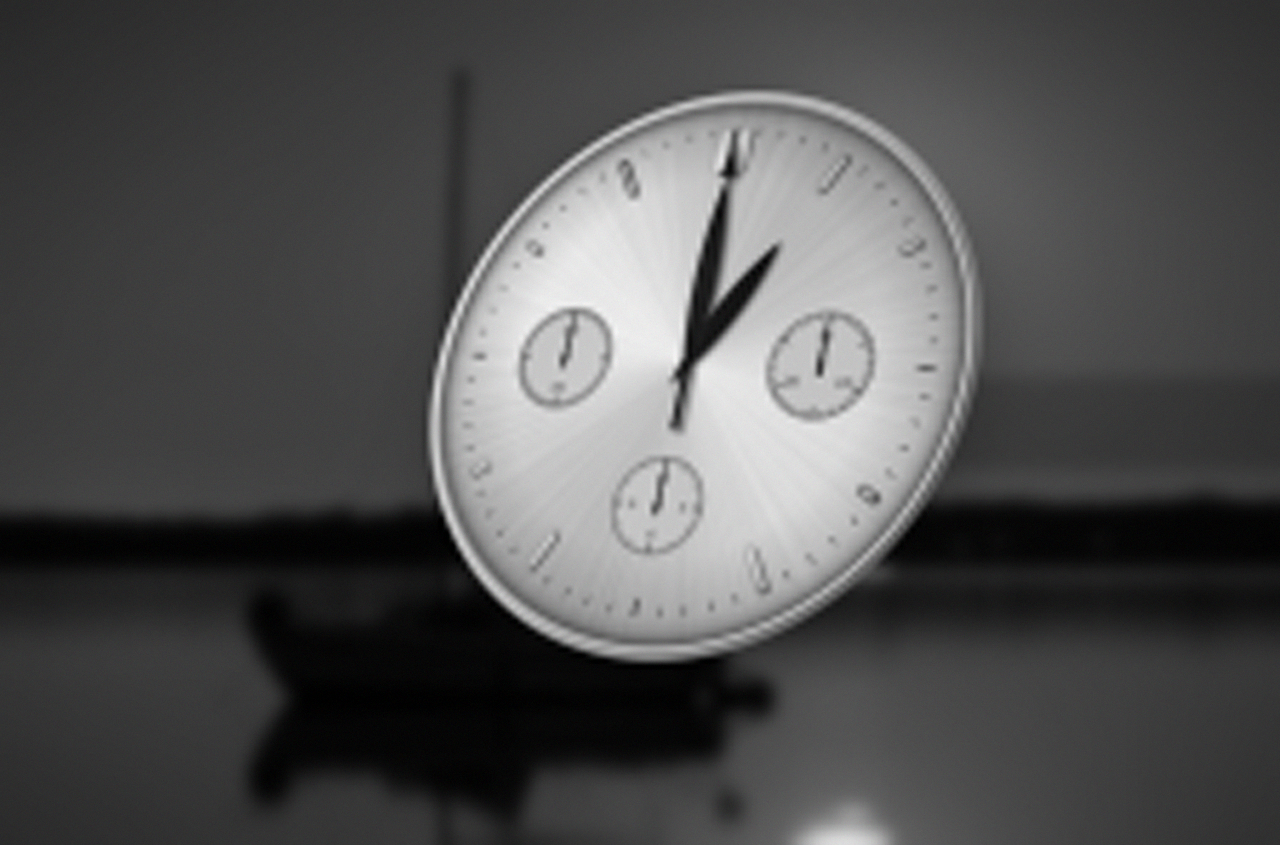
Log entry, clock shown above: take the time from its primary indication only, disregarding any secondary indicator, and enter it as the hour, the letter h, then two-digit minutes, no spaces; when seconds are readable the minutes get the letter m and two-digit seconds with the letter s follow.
1h00
